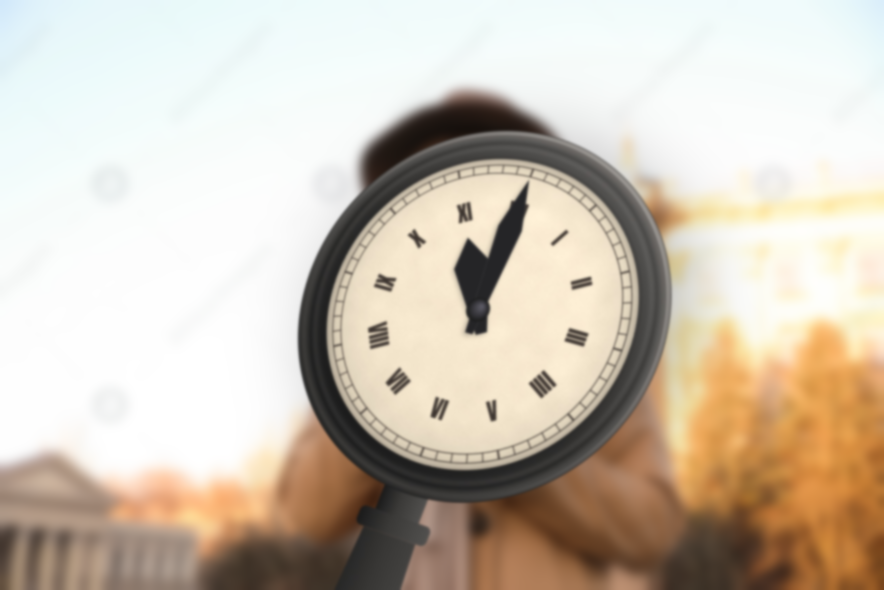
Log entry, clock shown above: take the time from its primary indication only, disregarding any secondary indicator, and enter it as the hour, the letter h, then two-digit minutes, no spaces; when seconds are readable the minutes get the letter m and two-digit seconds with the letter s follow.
11h00
